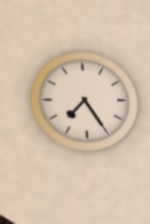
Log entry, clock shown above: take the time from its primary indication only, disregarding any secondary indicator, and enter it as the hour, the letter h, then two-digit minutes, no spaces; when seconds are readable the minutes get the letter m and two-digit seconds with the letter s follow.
7h25
